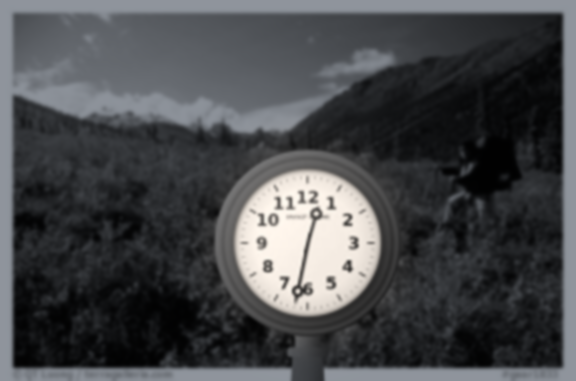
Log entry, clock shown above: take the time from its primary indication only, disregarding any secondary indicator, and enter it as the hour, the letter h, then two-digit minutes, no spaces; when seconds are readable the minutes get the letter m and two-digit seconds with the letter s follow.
12h32
